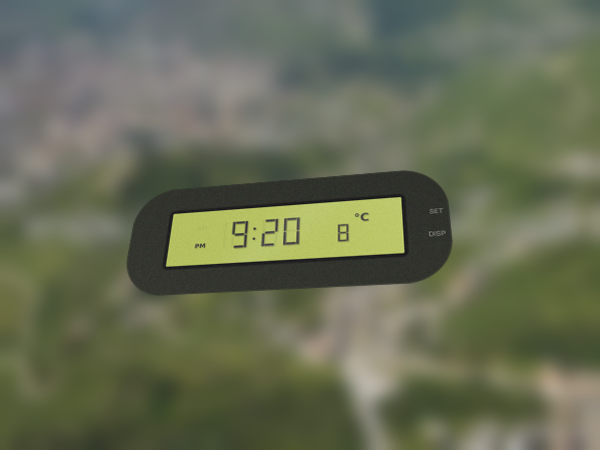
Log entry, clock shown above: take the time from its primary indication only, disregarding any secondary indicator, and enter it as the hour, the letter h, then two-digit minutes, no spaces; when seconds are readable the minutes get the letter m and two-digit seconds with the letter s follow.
9h20
